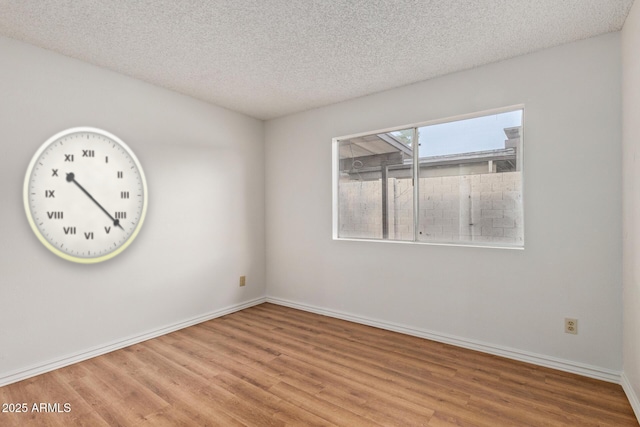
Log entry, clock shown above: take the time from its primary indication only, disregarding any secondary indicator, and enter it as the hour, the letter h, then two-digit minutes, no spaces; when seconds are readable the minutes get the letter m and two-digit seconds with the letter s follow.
10h22
